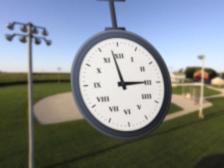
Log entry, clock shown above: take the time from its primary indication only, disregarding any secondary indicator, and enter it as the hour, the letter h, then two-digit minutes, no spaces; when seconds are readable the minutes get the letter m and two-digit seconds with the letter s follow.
2h58
